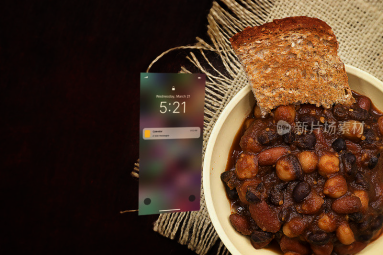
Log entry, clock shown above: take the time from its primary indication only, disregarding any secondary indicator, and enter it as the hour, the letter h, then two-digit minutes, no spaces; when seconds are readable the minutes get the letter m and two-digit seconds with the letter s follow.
5h21
